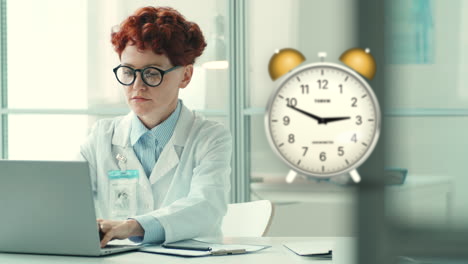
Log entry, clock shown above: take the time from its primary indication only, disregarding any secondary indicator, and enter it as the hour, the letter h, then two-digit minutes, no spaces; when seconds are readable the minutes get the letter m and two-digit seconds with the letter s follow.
2h49
